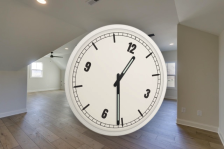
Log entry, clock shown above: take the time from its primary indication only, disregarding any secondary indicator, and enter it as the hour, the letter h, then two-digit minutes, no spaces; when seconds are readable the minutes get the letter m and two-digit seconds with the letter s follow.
12h26
